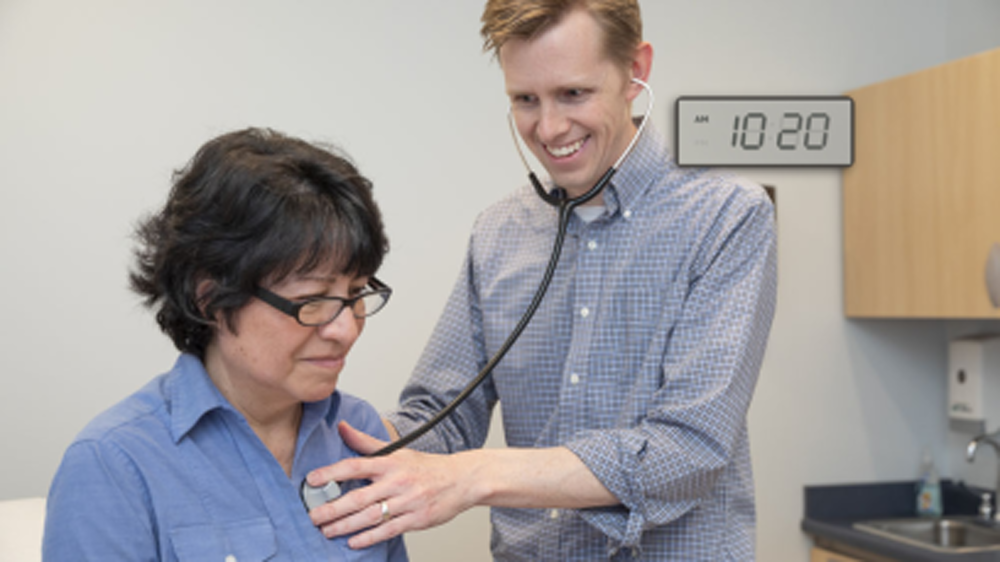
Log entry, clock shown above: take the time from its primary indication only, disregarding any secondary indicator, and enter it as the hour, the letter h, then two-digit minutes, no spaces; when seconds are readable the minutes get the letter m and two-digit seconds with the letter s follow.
10h20
